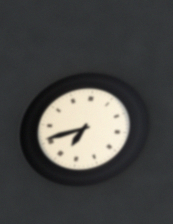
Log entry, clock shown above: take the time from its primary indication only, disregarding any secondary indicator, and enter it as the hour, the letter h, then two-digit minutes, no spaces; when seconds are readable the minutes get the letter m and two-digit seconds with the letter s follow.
6h41
